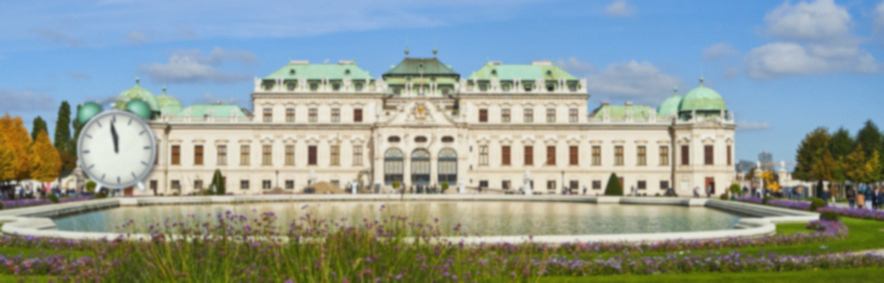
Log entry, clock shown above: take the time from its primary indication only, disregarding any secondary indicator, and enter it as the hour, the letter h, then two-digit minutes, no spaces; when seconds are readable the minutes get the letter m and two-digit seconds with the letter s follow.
11h59
